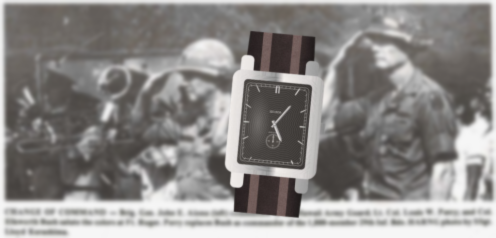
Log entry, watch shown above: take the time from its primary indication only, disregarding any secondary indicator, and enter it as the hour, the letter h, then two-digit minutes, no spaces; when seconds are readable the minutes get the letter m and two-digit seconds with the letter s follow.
5h06
